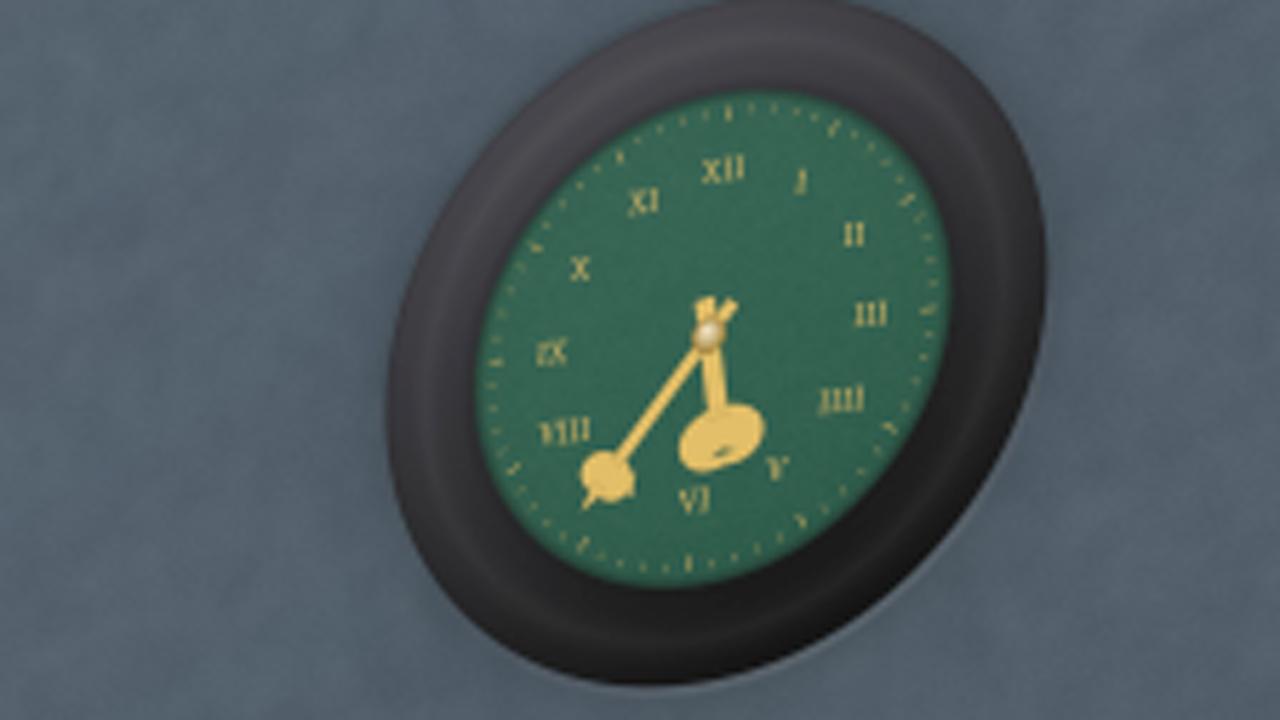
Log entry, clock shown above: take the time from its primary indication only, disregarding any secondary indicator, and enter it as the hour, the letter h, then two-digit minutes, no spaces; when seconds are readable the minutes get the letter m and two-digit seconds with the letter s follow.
5h36
